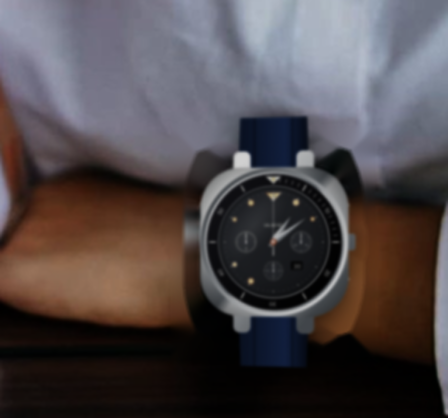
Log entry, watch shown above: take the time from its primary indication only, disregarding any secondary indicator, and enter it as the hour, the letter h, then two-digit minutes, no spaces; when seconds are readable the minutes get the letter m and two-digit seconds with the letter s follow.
1h09
